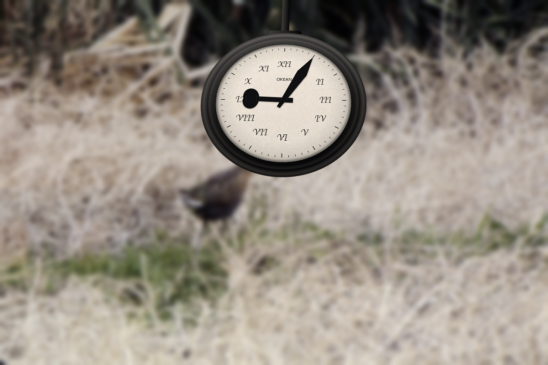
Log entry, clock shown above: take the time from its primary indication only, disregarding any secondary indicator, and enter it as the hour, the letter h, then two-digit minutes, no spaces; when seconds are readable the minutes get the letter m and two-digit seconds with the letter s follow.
9h05
